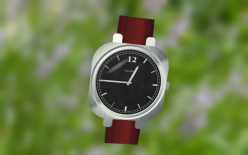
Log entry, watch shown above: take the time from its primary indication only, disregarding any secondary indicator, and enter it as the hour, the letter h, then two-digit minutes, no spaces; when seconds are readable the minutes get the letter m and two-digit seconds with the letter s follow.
12h45
